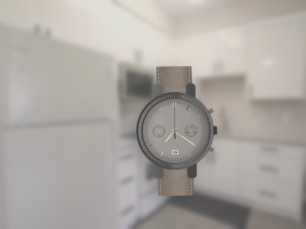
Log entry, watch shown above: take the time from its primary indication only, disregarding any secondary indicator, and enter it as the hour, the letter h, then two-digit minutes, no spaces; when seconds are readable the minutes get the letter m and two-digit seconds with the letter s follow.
7h21
